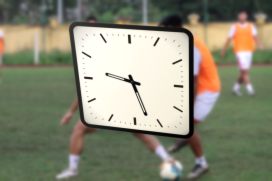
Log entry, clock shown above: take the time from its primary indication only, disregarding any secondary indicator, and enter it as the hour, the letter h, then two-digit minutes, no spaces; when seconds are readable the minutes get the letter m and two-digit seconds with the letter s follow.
9h27
